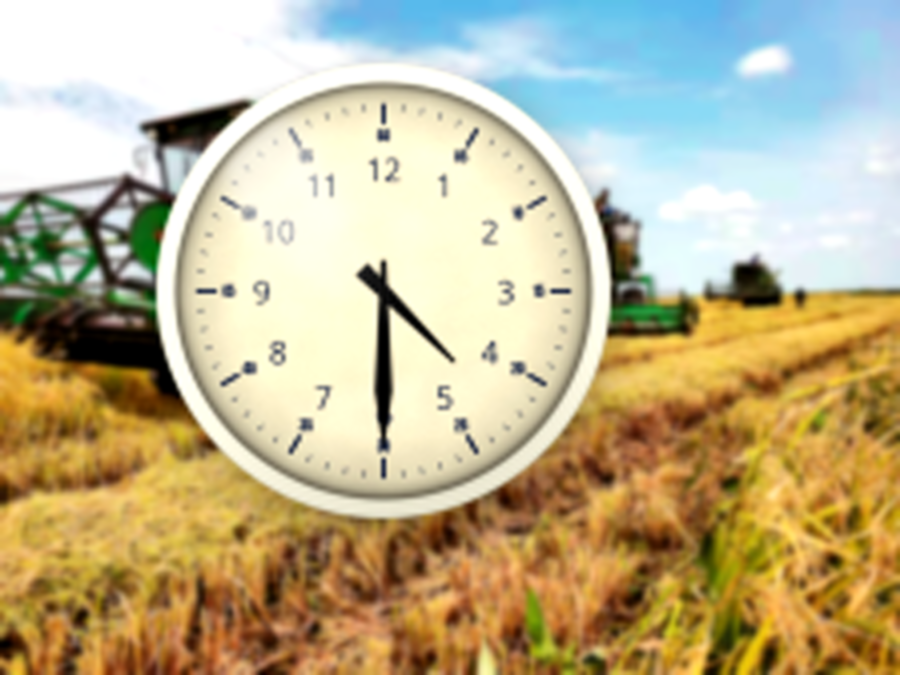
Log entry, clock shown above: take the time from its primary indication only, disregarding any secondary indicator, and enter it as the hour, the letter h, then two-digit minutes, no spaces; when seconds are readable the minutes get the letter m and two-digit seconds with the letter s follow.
4h30
